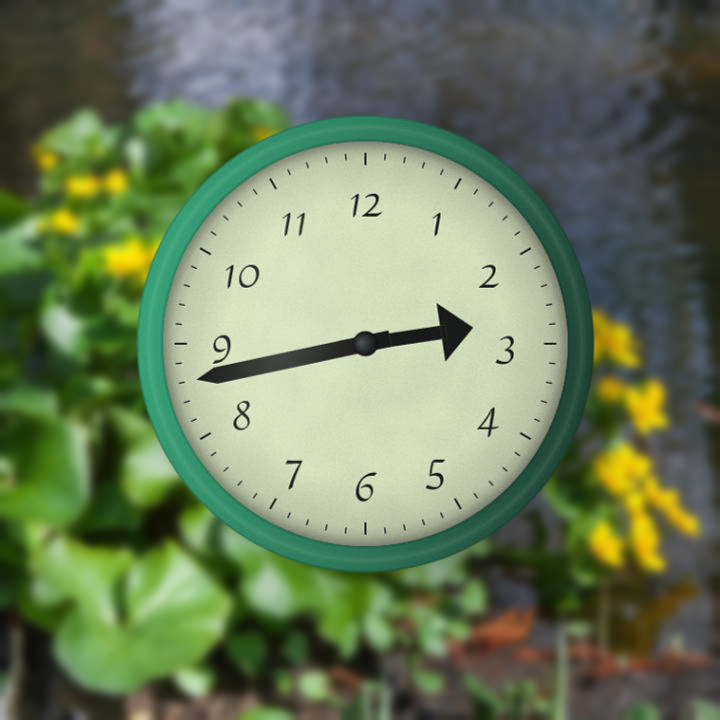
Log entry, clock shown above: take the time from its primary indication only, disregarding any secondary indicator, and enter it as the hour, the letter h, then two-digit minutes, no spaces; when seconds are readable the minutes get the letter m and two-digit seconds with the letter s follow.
2h43
